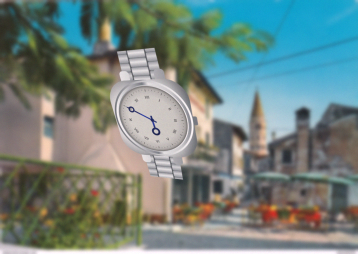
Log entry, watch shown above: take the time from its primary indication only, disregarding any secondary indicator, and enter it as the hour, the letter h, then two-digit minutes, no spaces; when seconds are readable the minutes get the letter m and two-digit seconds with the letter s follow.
5h50
